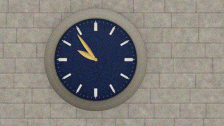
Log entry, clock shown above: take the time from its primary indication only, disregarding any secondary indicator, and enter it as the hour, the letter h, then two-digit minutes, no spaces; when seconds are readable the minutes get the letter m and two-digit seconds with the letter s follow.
9h54
